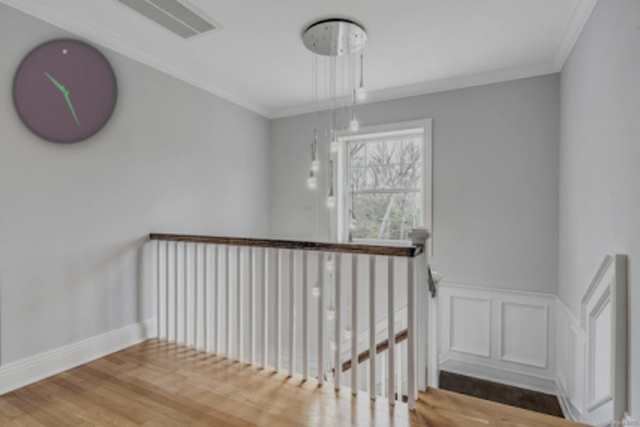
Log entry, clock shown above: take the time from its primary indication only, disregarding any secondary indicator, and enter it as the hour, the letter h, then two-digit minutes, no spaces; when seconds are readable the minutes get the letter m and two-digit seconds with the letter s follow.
10h26
